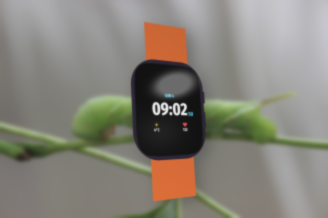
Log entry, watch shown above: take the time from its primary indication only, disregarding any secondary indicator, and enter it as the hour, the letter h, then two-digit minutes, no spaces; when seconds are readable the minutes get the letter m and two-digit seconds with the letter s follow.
9h02
